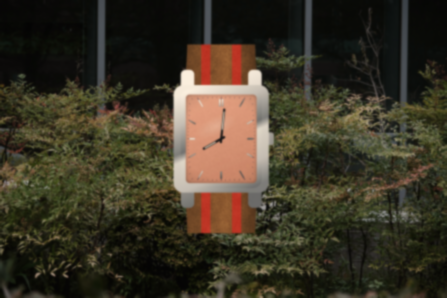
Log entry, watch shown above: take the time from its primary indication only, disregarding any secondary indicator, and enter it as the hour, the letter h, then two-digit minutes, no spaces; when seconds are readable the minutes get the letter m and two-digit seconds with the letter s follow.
8h01
